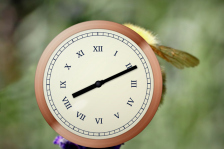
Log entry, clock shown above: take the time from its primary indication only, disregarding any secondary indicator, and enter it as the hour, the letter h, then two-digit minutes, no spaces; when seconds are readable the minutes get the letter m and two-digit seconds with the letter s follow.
8h11
